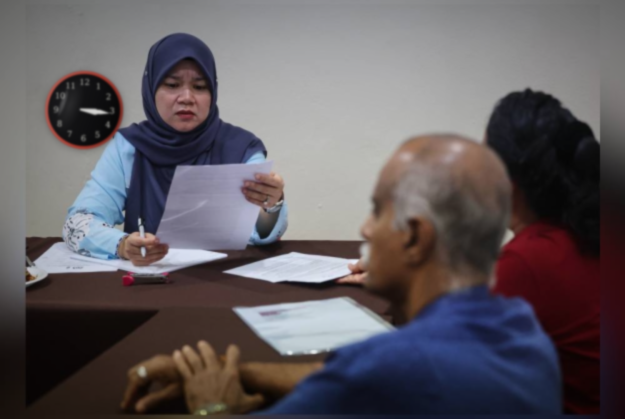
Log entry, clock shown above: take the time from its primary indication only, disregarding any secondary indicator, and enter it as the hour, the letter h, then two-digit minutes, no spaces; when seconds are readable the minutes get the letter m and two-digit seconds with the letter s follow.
3h16
